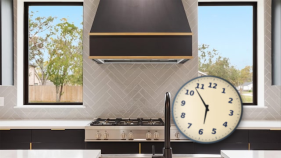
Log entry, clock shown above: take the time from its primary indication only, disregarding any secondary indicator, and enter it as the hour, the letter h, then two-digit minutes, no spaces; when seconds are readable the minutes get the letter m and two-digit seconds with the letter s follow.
5h53
